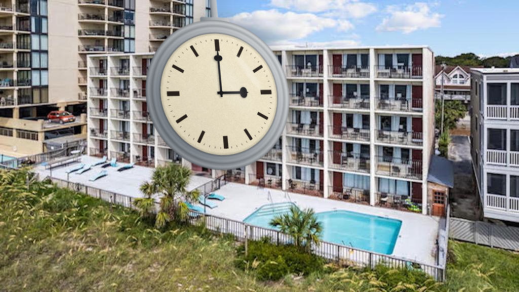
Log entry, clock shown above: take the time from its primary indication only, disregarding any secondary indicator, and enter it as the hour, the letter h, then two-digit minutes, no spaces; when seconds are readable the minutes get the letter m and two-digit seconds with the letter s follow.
3h00
